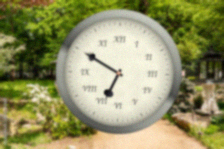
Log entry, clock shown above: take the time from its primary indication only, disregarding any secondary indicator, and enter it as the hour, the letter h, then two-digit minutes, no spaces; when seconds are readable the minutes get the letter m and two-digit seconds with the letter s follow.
6h50
